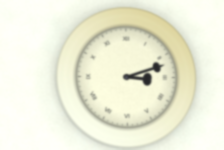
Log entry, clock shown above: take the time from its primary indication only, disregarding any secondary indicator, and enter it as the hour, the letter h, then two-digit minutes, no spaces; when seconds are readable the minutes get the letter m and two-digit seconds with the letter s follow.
3h12
